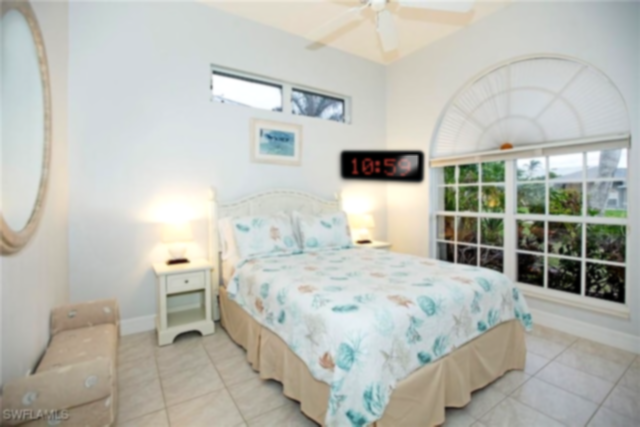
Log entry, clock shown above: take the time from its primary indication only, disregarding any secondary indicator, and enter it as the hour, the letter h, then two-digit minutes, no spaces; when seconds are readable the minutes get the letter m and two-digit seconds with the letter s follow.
10h59
